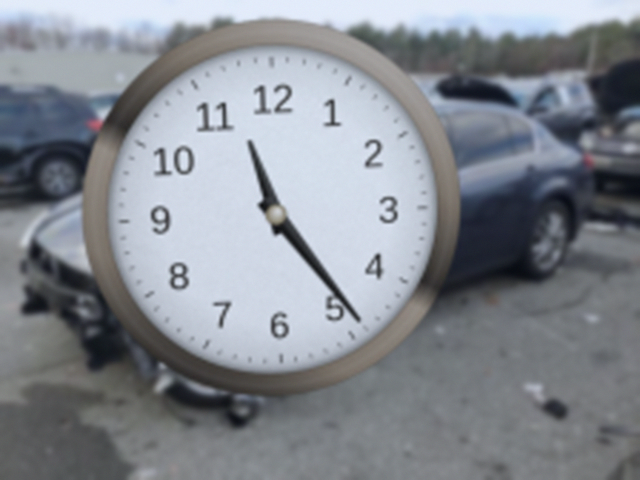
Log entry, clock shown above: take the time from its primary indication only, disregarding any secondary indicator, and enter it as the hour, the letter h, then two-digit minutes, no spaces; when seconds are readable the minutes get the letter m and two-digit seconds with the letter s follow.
11h24
